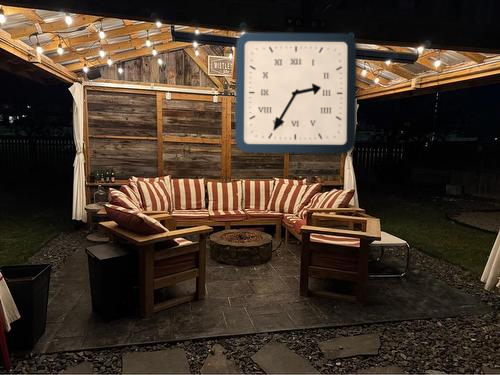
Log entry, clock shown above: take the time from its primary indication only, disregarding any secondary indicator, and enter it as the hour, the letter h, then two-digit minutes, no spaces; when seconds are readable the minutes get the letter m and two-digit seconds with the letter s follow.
2h35
